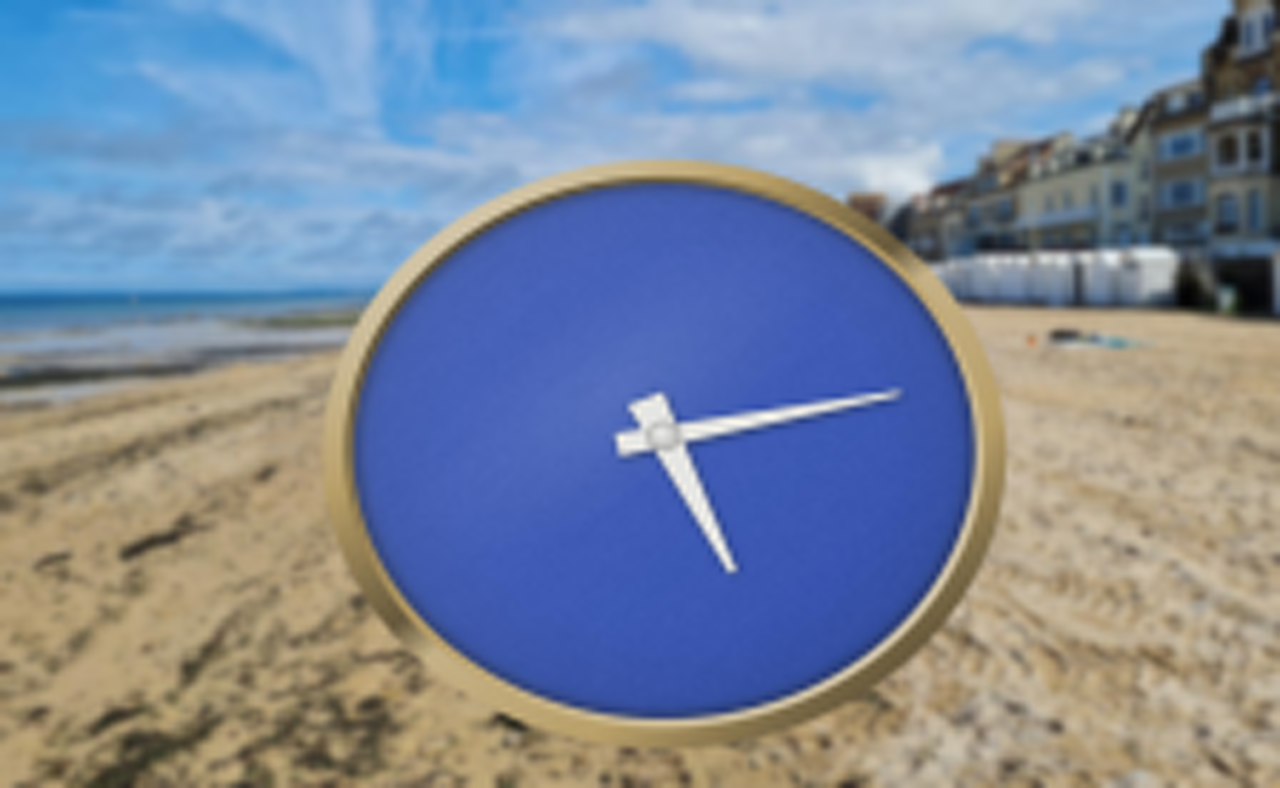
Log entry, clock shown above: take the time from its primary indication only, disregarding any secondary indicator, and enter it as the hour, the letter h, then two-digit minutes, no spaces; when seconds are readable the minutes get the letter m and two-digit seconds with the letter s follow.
5h13
